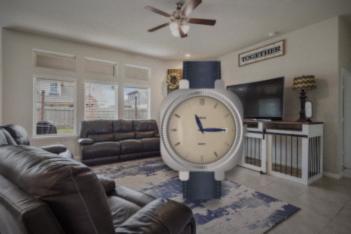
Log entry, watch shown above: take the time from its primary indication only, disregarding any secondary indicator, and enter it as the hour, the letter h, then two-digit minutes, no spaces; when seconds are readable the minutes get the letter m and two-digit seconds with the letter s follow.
11h15
